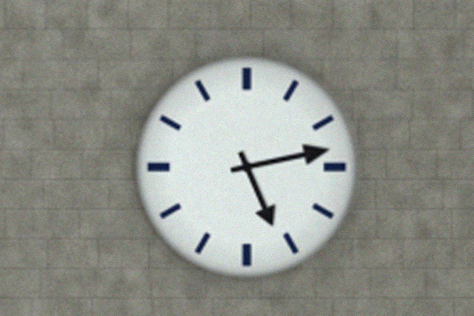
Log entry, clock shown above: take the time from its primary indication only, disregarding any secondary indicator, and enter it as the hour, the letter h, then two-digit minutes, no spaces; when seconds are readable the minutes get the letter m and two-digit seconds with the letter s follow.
5h13
